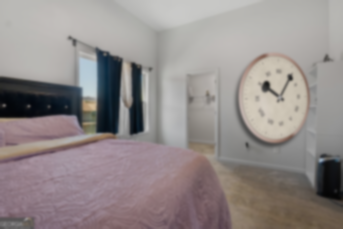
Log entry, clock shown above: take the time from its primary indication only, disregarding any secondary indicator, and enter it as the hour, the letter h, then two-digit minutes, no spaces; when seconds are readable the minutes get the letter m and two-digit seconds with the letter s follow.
10h06
